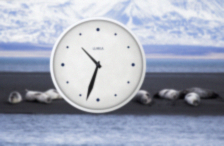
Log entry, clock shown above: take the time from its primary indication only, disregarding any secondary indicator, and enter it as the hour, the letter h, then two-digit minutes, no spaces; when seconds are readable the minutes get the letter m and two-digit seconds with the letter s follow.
10h33
